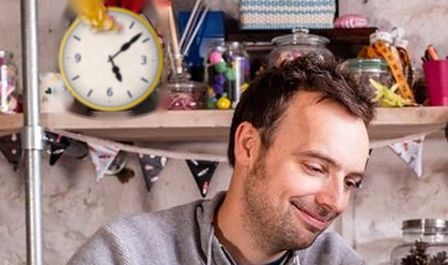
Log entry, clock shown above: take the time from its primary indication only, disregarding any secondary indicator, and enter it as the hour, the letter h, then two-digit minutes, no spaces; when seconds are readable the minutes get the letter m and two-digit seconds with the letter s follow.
5h08
